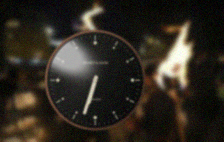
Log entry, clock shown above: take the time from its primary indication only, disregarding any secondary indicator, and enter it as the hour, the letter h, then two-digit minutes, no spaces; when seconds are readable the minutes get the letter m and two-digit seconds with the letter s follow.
6h33
